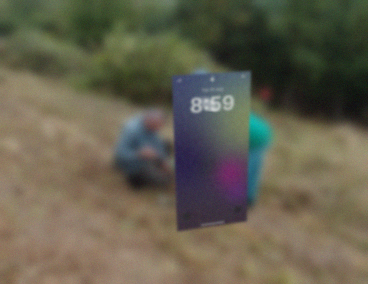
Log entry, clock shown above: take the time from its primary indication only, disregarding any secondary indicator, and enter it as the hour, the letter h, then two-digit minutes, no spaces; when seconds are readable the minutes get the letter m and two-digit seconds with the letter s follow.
8h59
